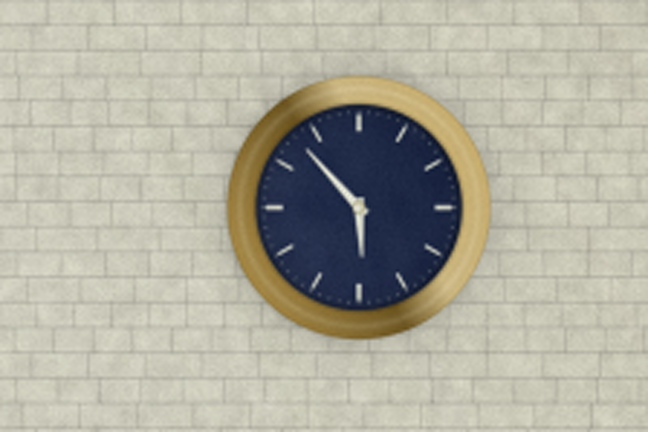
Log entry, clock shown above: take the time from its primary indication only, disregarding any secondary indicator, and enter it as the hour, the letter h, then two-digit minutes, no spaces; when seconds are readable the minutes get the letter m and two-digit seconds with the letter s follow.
5h53
